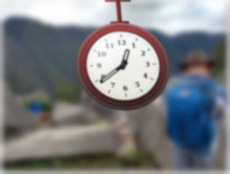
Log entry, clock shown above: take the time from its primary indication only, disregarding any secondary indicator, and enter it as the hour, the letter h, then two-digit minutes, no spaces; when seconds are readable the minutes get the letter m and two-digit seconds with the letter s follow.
12h39
